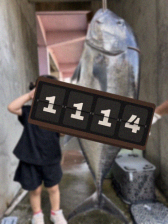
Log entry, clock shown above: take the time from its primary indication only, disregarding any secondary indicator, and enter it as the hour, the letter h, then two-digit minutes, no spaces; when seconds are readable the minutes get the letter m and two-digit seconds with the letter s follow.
11h14
